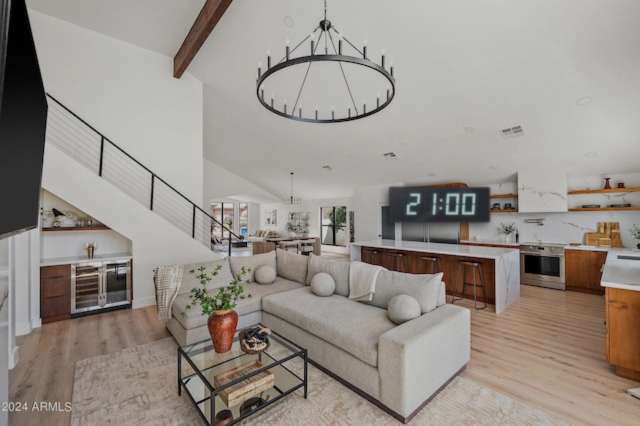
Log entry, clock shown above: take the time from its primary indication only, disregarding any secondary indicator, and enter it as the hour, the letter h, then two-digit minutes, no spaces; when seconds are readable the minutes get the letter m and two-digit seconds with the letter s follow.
21h00
